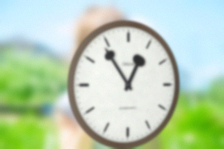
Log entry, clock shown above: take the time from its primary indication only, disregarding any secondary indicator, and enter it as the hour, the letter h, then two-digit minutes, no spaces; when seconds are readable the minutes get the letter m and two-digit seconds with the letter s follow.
12h54
